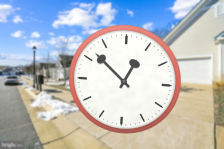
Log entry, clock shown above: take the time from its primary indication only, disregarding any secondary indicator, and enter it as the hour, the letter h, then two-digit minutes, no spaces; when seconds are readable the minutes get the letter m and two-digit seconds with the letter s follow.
12h52
